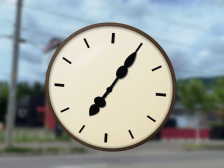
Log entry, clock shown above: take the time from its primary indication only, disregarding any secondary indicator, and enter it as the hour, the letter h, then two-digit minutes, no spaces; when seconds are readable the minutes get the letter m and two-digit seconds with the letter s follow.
7h05
